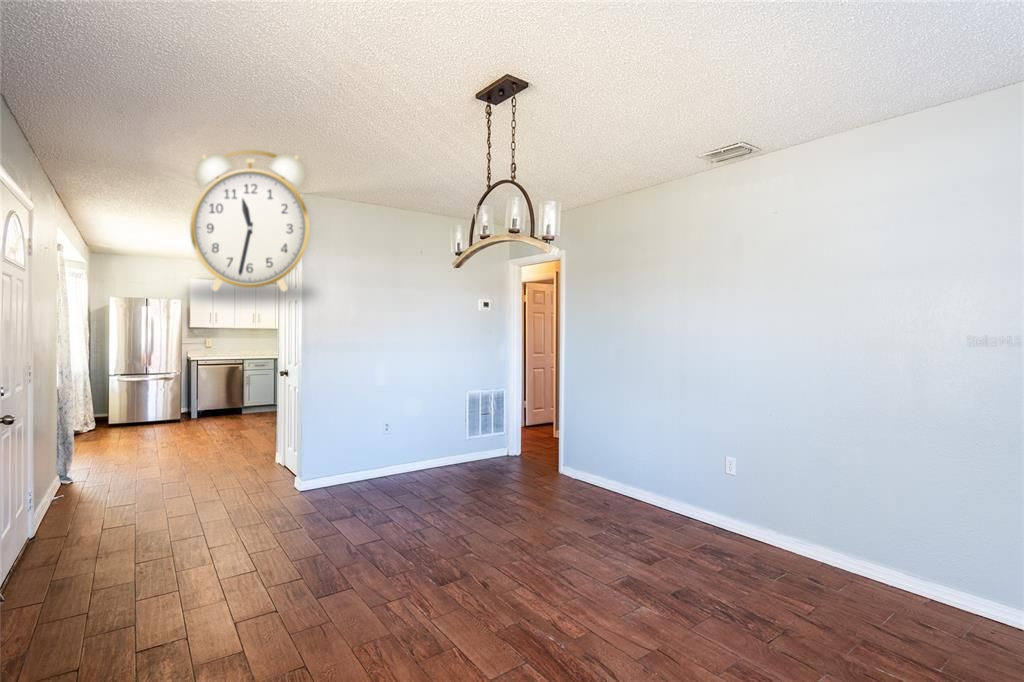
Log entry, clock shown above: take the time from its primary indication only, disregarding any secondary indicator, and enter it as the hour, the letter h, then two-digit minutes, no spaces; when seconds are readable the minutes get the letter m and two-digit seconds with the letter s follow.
11h32
